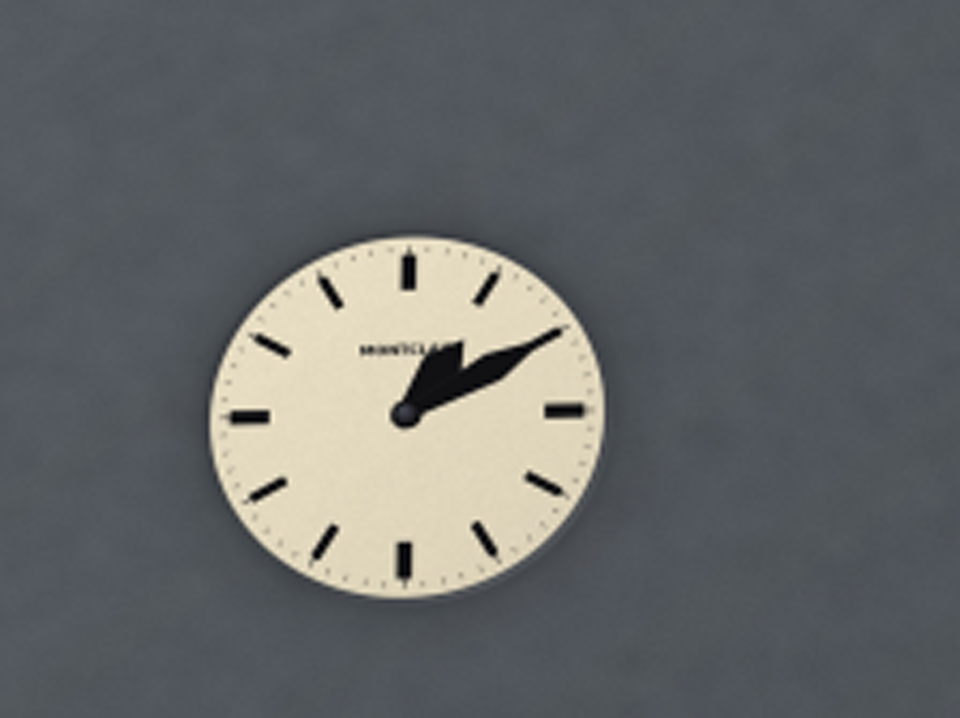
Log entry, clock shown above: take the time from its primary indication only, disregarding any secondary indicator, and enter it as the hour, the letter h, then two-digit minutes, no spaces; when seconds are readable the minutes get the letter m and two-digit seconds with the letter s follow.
1h10
